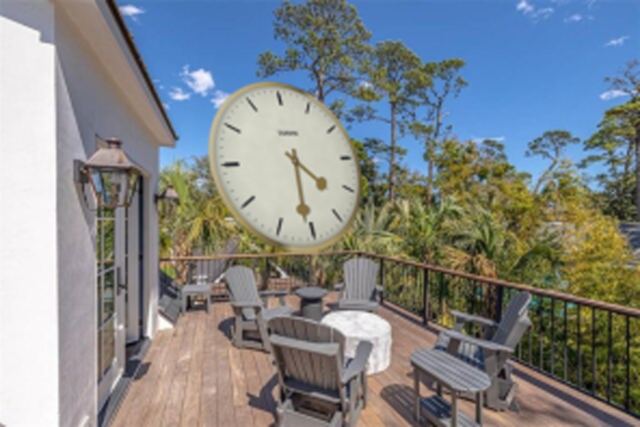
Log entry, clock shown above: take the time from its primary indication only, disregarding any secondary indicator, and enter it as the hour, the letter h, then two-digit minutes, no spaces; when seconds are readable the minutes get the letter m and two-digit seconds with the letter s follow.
4h31
